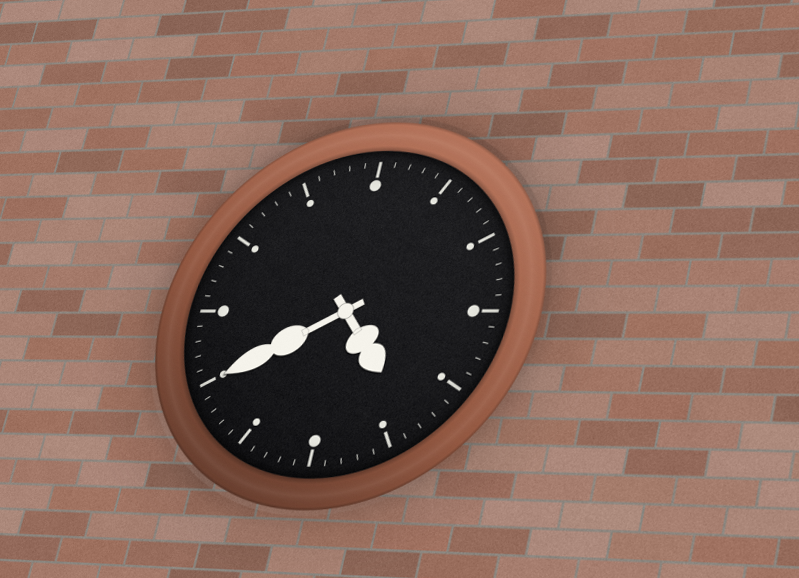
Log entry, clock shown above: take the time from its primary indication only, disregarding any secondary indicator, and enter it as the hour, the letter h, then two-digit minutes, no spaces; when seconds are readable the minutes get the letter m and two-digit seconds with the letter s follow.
4h40
